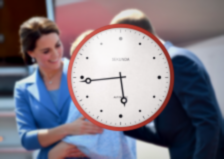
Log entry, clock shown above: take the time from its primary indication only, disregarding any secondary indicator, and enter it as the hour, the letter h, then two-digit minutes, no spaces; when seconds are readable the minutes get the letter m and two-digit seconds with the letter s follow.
5h44
